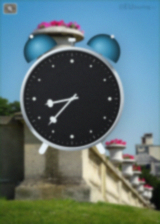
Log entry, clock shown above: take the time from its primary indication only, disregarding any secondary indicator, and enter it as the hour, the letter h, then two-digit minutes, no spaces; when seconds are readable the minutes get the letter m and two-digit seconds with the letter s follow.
8h37
